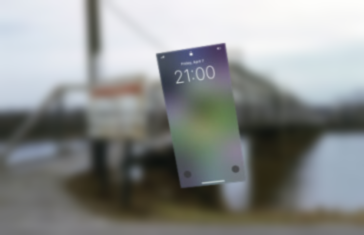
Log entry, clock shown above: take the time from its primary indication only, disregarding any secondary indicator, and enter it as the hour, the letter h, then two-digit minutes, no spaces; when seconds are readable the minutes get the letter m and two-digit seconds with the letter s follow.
21h00
